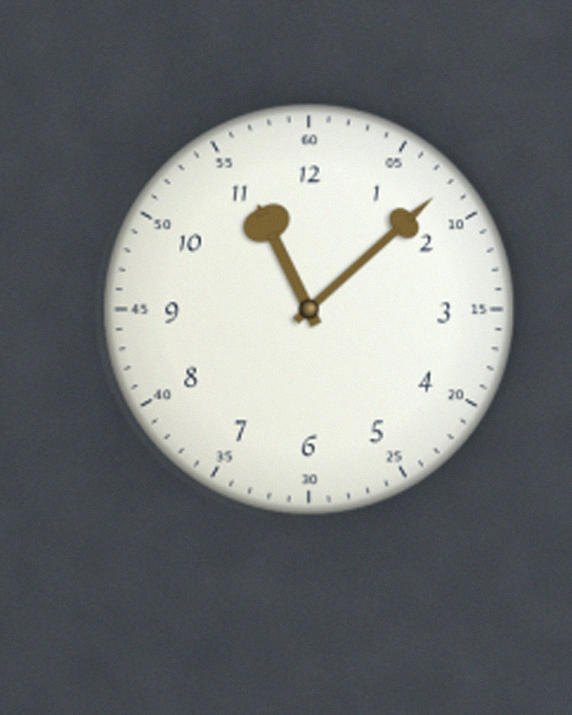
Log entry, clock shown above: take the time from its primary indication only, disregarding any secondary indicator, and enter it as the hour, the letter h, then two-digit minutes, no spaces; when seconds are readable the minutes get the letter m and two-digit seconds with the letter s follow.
11h08
